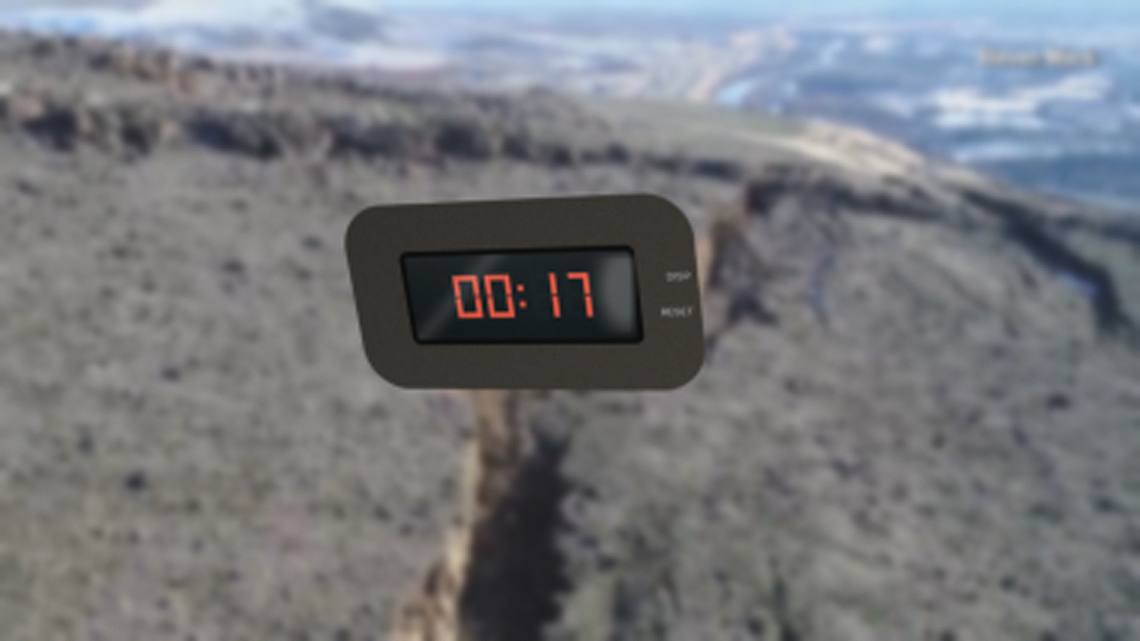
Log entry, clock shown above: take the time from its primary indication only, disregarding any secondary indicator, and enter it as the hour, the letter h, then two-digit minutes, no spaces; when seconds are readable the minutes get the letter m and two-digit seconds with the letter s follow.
0h17
